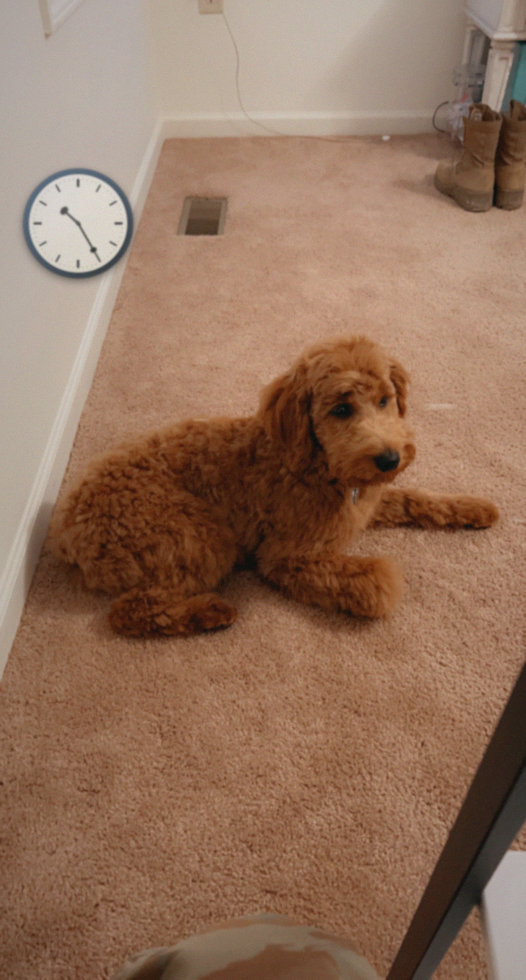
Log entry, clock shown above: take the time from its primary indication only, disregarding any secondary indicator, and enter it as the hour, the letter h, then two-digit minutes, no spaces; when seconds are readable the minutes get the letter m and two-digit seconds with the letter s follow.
10h25
